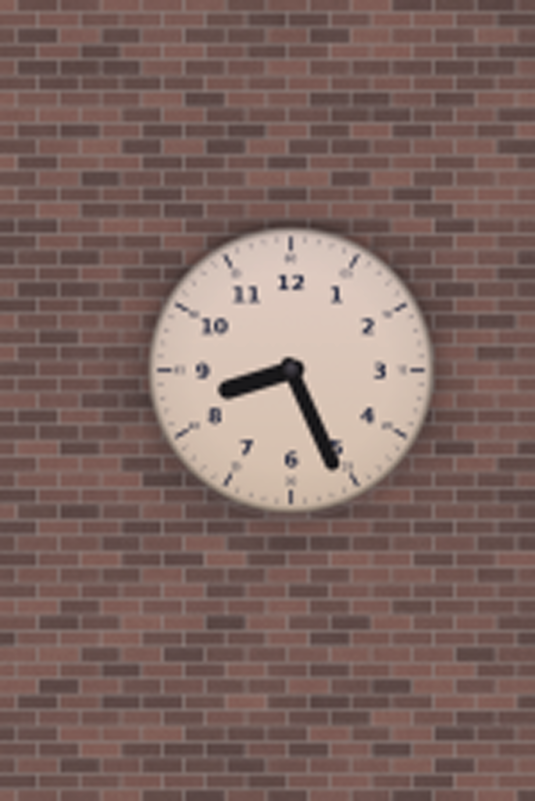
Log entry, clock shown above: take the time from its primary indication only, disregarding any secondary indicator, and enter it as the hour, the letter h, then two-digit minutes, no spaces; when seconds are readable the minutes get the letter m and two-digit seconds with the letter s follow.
8h26
